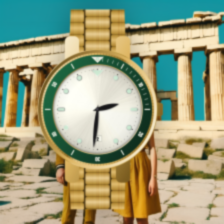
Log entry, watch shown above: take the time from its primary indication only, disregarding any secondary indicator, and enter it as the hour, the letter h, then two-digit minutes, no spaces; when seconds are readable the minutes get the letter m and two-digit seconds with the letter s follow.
2h31
